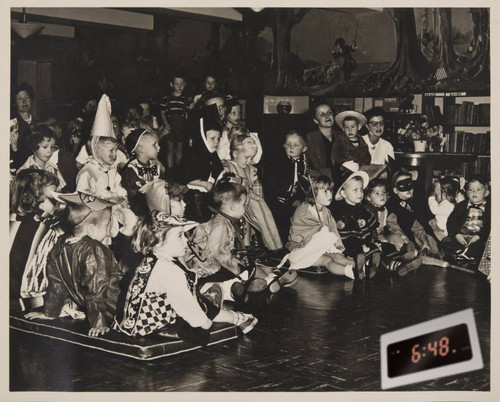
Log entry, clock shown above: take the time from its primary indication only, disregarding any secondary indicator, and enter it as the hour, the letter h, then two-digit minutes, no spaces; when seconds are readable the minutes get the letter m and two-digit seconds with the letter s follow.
6h48
